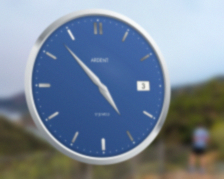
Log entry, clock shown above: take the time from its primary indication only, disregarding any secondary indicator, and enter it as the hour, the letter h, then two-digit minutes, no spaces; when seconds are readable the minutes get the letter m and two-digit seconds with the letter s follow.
4h53
